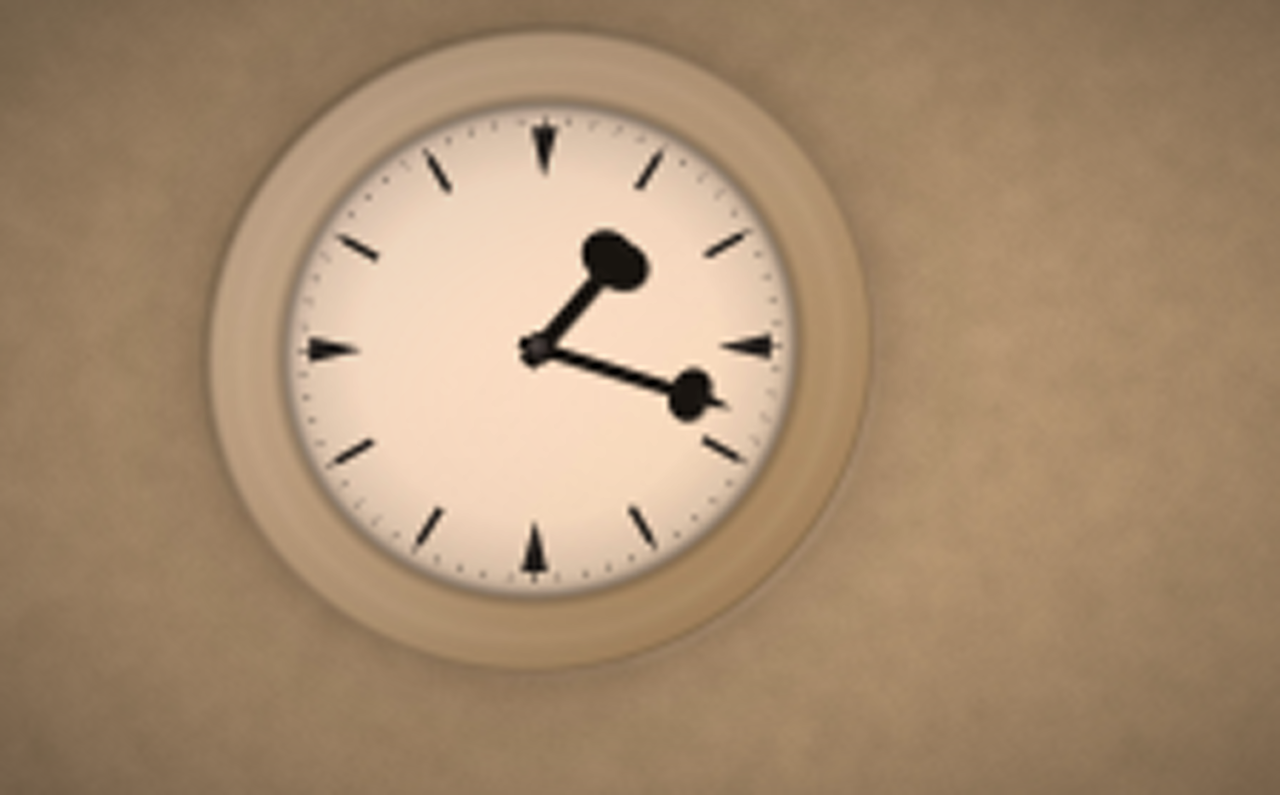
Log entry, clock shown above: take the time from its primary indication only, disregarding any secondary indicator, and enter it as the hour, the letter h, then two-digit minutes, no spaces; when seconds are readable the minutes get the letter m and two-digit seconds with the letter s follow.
1h18
